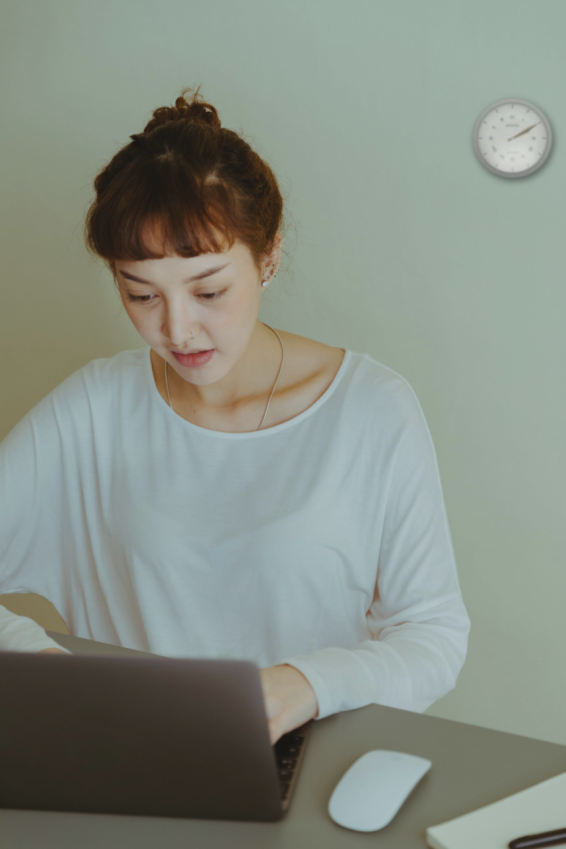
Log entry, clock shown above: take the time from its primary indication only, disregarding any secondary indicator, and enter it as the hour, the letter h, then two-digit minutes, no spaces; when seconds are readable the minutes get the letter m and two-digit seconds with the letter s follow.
2h10
